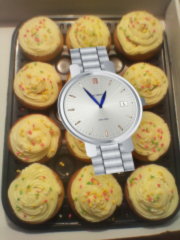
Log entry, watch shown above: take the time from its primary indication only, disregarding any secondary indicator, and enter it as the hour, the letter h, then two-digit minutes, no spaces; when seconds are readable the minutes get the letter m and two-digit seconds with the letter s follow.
12h55
